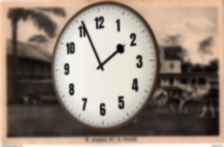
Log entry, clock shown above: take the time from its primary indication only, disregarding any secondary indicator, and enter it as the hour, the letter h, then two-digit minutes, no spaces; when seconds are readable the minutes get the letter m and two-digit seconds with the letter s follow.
1h56
